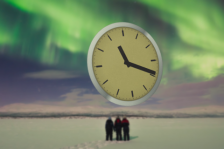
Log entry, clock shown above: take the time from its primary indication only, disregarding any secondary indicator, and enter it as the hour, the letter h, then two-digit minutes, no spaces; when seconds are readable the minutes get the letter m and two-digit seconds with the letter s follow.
11h19
